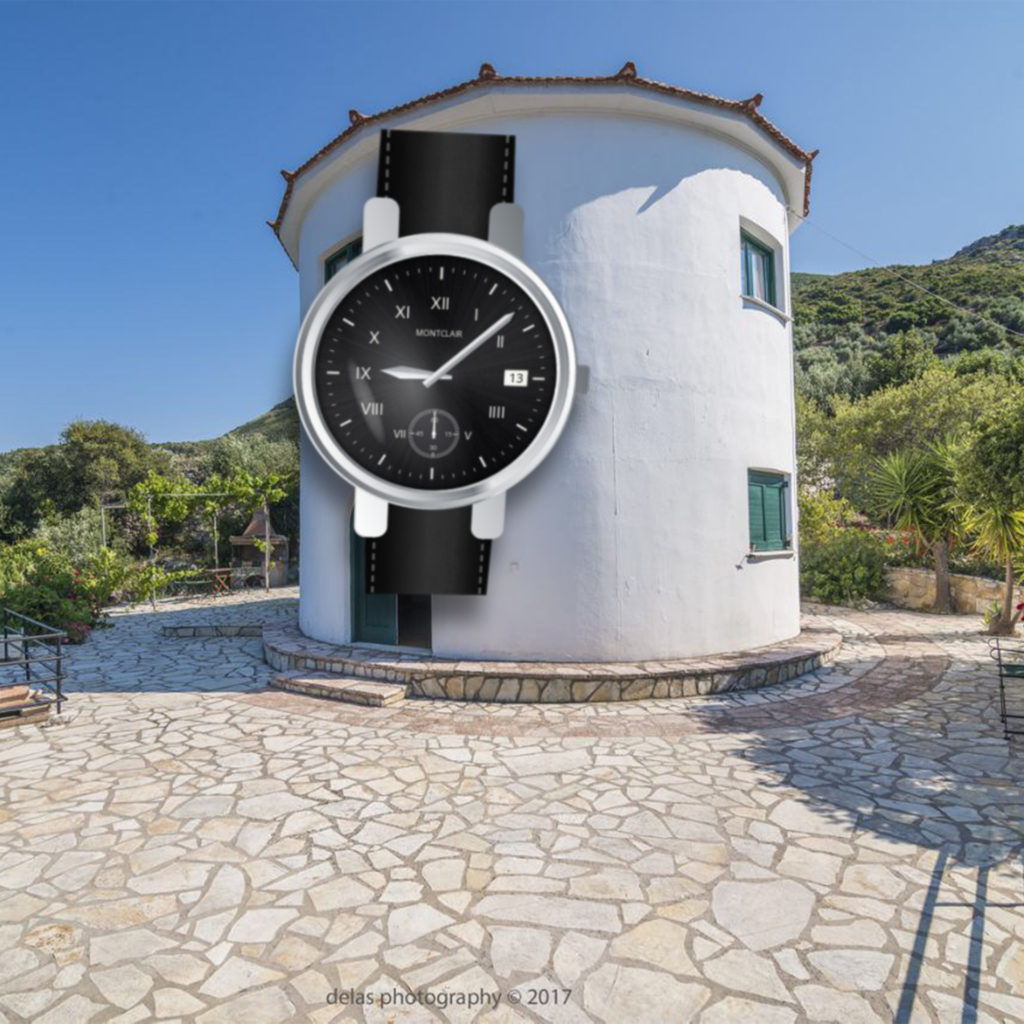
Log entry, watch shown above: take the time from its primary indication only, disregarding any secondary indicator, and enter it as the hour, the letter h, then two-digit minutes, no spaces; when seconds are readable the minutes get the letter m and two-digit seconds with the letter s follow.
9h08
